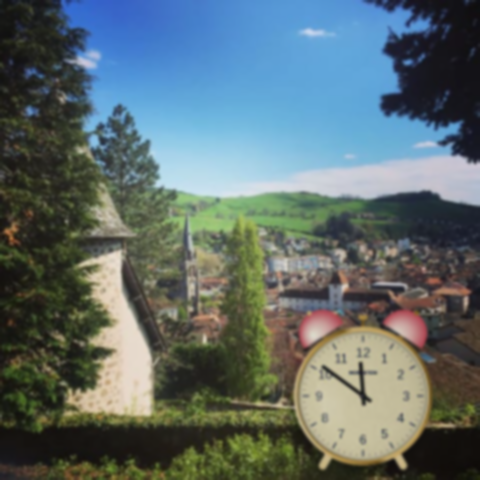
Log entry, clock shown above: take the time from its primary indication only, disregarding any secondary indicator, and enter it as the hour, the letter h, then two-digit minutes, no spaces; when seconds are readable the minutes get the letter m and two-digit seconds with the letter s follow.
11h51
